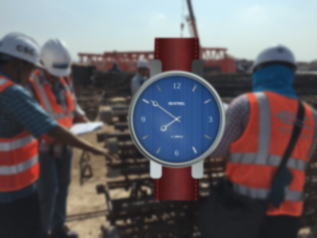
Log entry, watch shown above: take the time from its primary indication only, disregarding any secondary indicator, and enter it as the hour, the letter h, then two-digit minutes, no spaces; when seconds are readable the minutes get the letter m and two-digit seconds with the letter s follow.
7h51
